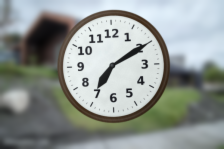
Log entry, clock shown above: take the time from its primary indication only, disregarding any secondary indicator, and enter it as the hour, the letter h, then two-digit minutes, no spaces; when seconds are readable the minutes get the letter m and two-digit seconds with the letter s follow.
7h10
